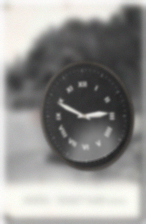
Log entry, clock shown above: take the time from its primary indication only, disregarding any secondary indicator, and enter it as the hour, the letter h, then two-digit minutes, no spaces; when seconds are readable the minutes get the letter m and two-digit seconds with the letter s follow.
2h49
